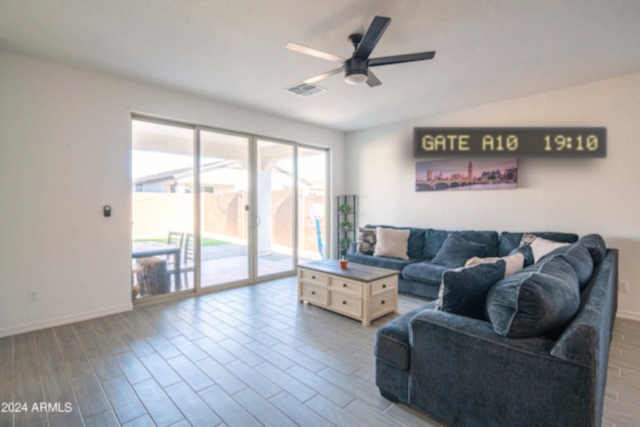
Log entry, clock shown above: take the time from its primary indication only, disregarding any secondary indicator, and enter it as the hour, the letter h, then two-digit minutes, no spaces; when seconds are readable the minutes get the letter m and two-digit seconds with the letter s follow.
19h10
